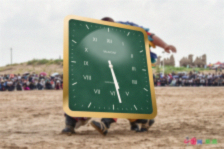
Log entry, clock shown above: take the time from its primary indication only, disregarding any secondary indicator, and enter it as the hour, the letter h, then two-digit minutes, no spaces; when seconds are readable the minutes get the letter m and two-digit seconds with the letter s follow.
5h28
